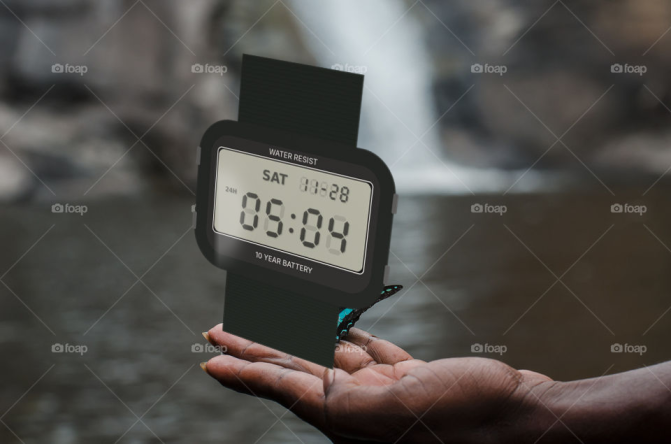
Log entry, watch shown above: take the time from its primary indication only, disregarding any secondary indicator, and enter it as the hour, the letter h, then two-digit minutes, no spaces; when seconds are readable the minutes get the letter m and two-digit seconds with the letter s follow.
5h04
